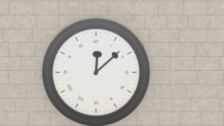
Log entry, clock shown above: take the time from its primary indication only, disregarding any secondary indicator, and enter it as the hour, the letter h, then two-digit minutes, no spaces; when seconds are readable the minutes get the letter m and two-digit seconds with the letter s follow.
12h08
